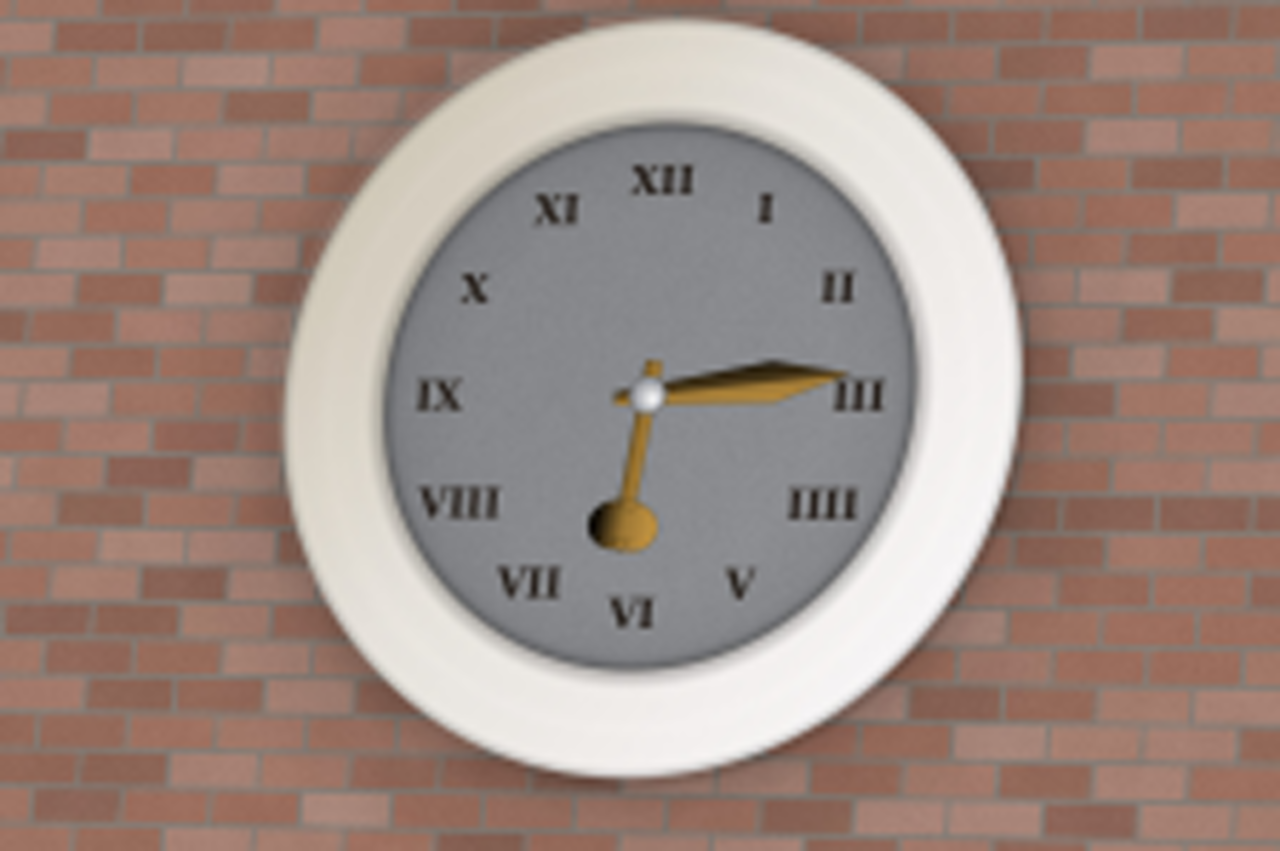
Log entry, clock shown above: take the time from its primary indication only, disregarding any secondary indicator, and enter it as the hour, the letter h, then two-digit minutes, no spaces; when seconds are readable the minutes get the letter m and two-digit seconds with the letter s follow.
6h14
